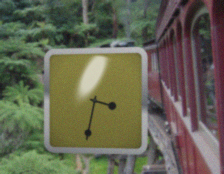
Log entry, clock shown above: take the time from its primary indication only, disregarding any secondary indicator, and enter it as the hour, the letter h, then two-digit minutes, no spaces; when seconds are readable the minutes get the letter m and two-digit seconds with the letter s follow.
3h32
